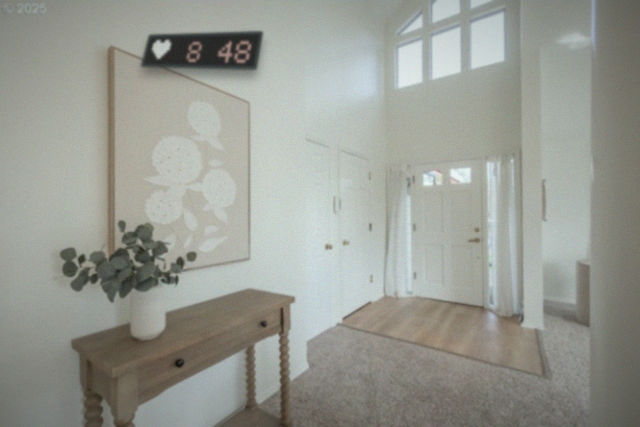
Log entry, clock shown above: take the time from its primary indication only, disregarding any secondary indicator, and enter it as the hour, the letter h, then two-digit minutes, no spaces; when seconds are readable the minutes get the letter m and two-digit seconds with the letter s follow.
8h48
